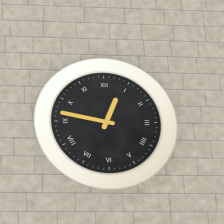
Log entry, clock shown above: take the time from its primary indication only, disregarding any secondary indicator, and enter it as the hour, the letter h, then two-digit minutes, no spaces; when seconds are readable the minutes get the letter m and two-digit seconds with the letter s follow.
12h47
